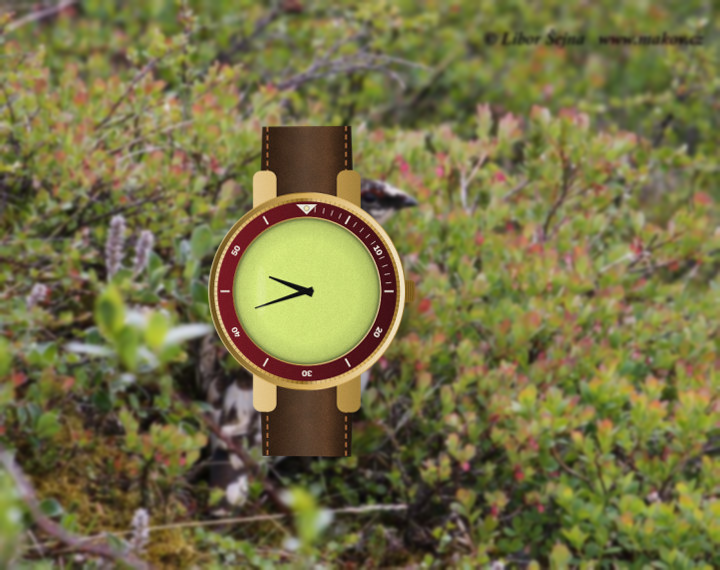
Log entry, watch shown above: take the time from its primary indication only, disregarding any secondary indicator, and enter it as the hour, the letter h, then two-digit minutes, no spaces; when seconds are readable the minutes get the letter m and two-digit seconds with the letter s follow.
9h42
